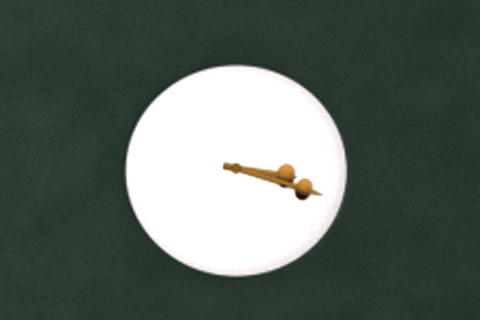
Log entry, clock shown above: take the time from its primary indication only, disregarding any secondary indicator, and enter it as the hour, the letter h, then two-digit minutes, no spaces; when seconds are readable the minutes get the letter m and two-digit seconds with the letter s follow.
3h18
